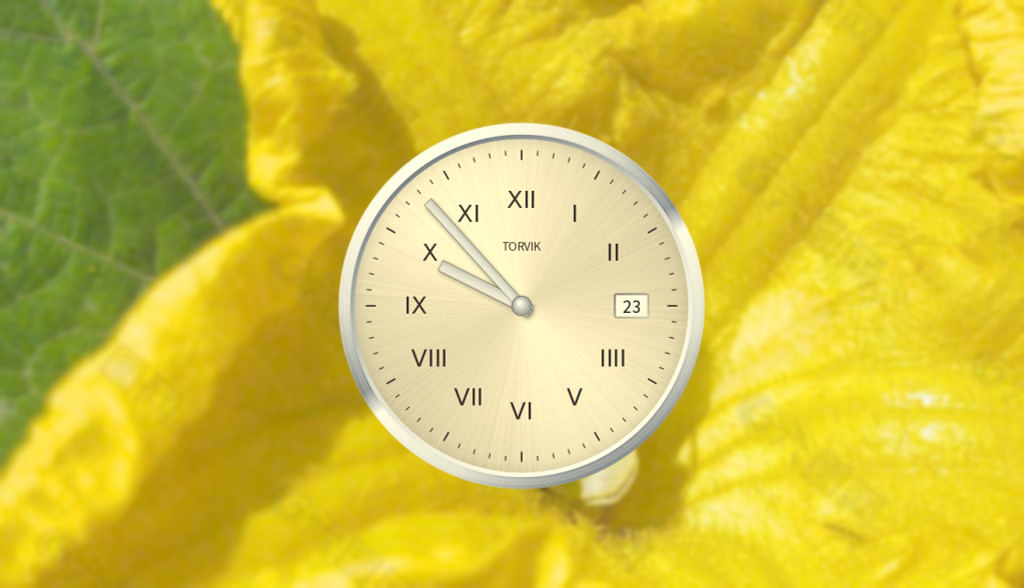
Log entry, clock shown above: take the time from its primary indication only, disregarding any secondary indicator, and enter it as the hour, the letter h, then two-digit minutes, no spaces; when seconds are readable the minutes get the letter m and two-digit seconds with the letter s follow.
9h53
